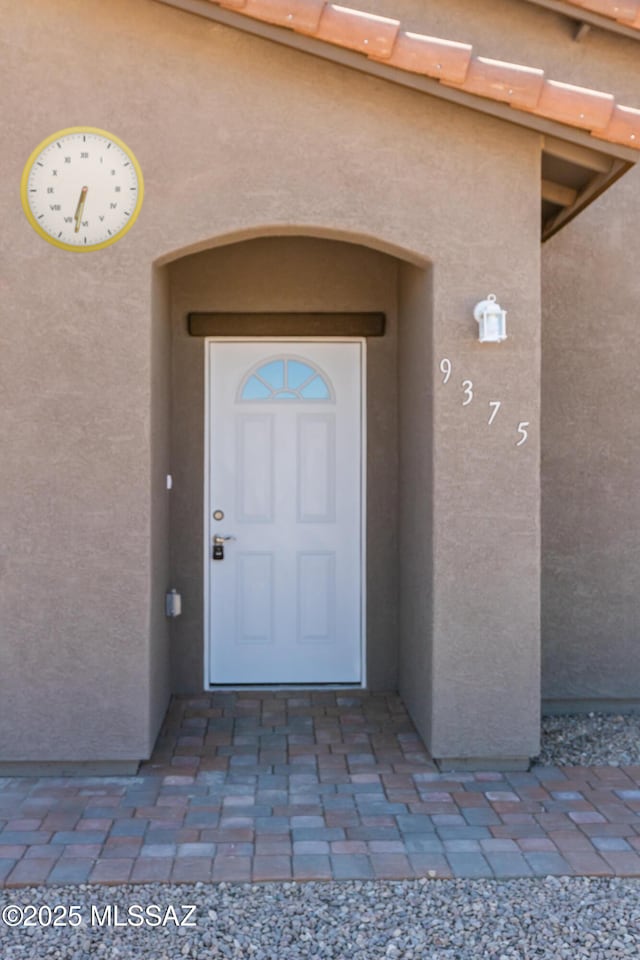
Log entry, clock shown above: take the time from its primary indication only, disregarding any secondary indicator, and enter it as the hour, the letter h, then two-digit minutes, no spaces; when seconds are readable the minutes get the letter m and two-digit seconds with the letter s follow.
6h32
